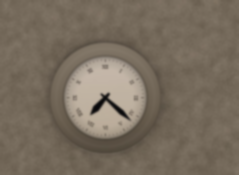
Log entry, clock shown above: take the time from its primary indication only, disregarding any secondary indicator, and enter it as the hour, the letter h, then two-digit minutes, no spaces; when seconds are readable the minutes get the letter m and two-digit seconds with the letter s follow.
7h22
